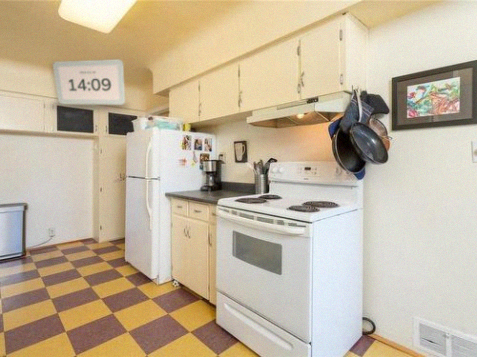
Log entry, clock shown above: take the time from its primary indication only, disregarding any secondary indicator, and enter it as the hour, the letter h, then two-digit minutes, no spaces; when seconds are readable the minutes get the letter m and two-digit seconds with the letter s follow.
14h09
